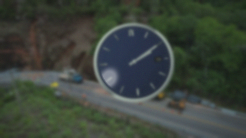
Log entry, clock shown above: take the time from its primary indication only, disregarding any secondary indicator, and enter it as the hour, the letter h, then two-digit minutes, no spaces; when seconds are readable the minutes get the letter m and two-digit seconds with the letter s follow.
2h10
